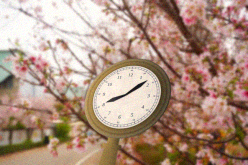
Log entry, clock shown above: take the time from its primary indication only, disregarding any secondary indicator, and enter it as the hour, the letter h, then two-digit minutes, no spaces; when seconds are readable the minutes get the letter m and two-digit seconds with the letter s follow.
8h08
